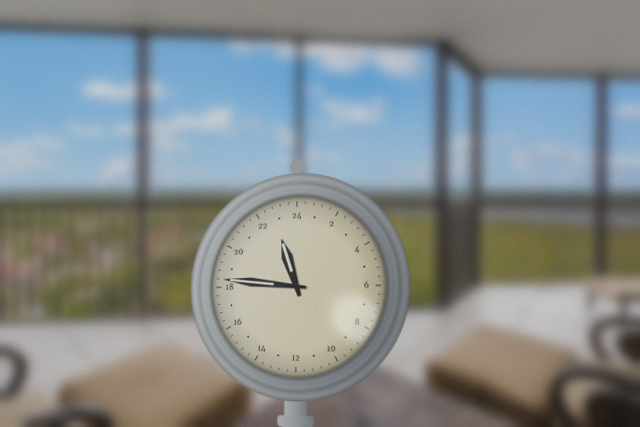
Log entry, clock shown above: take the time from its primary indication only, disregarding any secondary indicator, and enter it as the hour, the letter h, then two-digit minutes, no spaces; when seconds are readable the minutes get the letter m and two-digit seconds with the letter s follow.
22h46
